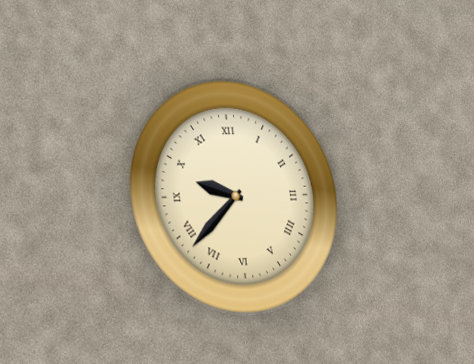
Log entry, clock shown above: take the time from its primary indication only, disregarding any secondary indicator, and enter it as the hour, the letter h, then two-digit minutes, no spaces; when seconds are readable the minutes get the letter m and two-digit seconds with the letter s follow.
9h38
